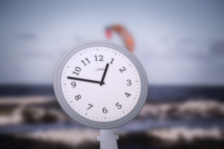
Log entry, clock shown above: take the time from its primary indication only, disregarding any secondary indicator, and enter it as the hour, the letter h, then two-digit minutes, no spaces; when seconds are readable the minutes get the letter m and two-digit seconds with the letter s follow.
12h47
